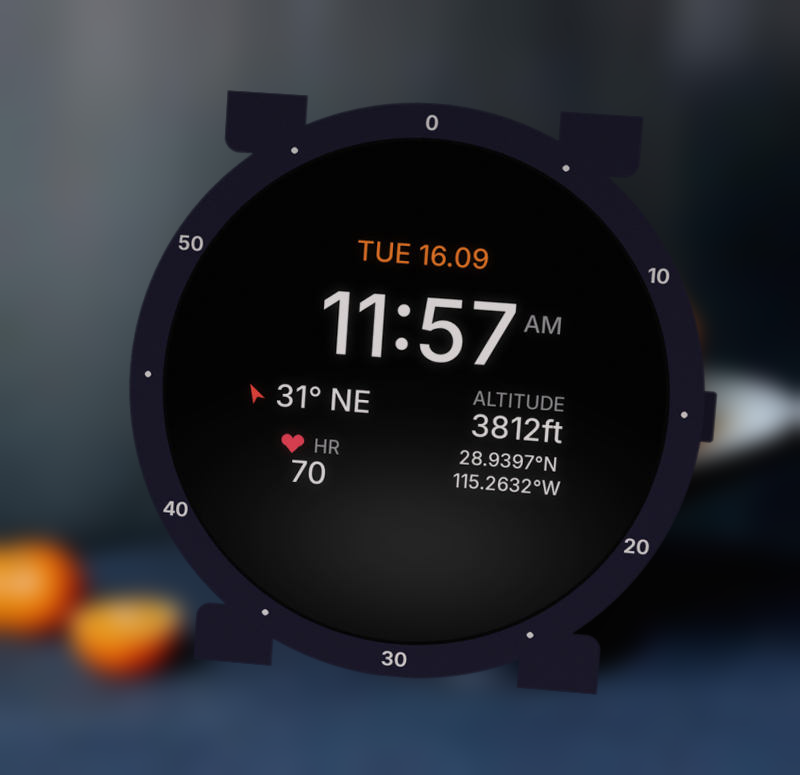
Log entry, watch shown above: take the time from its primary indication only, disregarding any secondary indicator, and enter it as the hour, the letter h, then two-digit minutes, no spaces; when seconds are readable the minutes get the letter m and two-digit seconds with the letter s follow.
11h57
